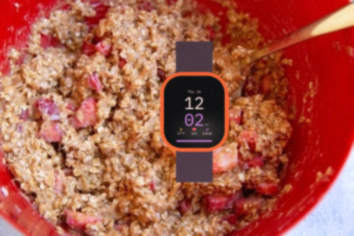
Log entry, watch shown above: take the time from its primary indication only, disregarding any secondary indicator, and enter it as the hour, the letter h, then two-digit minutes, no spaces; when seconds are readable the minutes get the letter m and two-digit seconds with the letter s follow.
12h02
